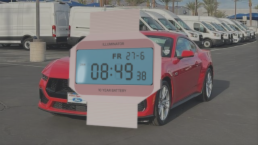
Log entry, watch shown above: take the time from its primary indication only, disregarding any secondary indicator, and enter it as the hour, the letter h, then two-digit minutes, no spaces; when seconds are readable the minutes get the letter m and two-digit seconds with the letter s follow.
8h49
